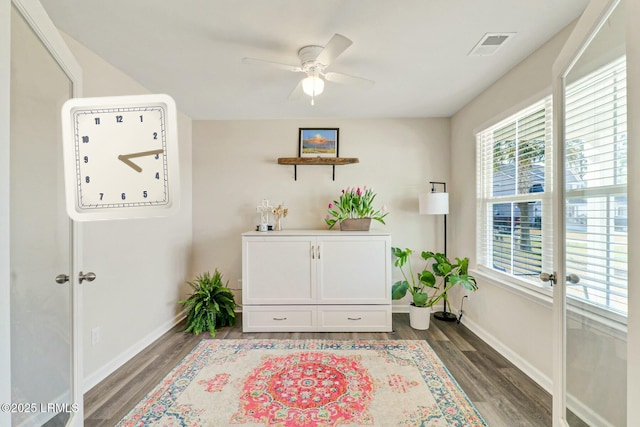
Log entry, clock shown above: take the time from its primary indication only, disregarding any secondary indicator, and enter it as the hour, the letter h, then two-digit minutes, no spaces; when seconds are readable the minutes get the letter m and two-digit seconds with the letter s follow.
4h14
